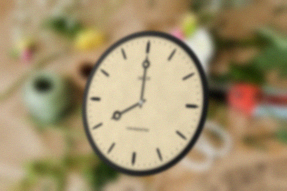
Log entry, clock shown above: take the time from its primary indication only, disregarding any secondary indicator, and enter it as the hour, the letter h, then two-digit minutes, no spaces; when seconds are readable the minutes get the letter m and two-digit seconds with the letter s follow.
8h00
